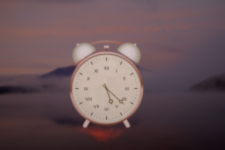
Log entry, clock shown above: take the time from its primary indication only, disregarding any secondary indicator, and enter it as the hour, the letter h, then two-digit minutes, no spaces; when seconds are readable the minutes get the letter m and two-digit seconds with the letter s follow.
5h22
